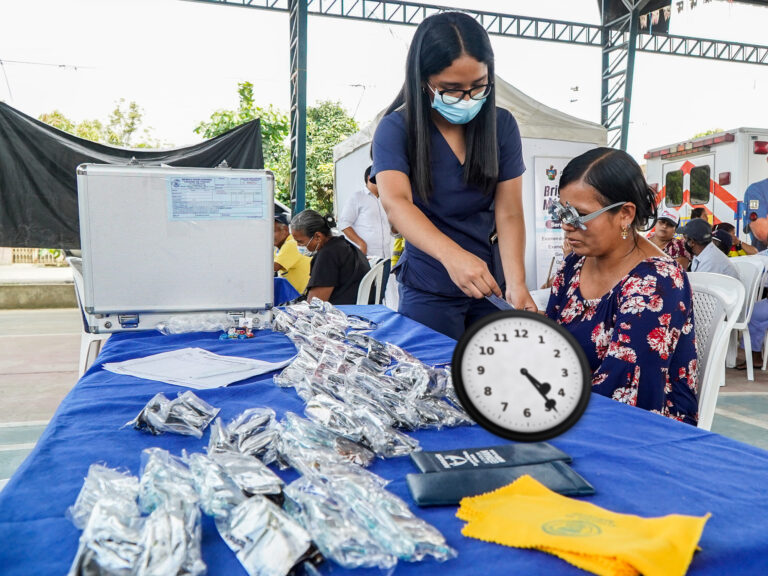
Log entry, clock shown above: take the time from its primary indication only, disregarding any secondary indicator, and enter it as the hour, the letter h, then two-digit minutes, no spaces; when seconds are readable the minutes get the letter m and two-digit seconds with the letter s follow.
4h24
